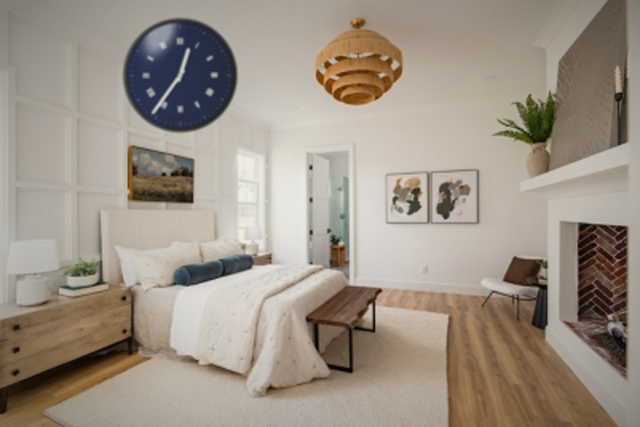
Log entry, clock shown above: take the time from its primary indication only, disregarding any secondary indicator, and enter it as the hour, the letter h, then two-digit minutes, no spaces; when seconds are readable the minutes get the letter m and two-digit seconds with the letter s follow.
12h36
